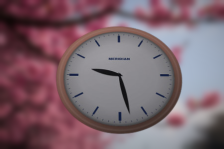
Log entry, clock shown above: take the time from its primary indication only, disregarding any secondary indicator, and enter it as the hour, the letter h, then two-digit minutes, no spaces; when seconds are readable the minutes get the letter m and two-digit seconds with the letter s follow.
9h28
